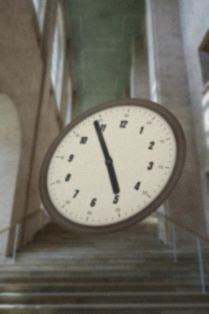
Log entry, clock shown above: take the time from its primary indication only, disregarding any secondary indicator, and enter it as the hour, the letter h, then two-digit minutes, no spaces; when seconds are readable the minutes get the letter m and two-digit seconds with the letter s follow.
4h54
